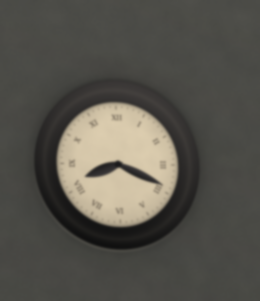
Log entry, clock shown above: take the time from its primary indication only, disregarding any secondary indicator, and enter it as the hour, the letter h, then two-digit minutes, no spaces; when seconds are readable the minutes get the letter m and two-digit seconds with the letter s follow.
8h19
